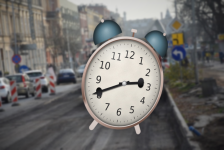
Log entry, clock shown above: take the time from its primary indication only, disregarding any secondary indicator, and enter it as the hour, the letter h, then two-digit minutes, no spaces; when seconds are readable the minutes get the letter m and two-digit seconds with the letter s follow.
2h41
